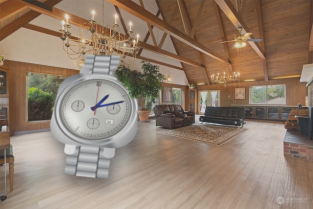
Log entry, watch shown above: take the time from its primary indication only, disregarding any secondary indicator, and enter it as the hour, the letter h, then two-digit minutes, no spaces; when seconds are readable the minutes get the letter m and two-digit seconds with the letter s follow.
1h12
